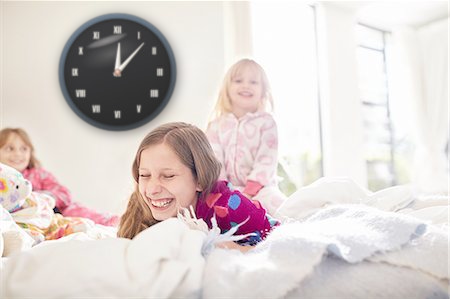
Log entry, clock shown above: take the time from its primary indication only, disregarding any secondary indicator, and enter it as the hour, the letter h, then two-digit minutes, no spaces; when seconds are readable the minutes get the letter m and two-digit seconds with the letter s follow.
12h07
